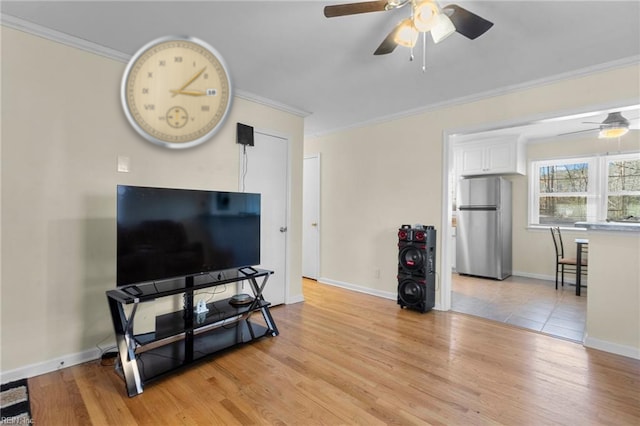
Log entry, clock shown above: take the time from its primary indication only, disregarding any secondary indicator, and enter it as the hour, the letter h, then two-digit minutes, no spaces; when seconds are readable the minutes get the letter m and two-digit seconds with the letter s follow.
3h08
